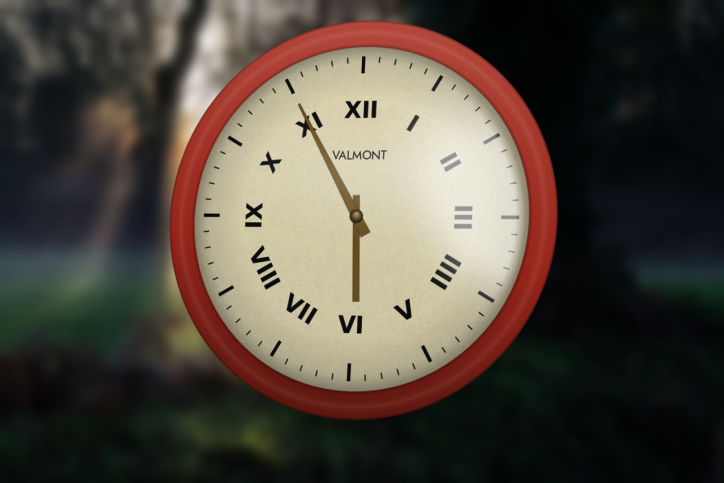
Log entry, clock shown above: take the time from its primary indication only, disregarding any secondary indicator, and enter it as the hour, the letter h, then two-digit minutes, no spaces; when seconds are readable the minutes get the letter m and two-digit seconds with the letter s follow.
5h55
